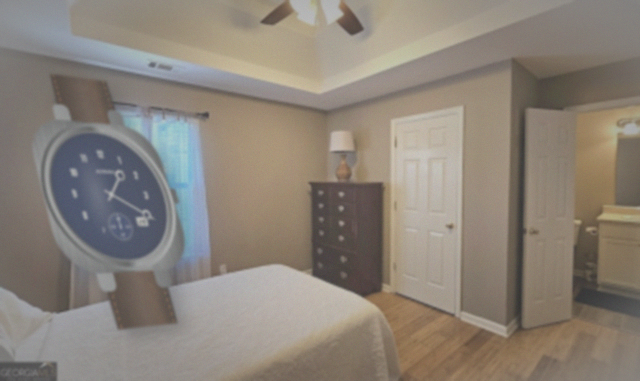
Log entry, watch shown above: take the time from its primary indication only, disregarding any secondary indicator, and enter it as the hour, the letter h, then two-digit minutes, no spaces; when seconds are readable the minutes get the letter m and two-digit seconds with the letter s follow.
1h20
